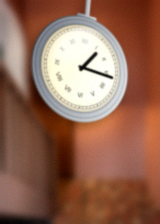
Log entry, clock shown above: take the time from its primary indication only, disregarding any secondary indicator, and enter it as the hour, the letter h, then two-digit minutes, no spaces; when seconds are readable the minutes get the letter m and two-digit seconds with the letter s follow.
1h16
